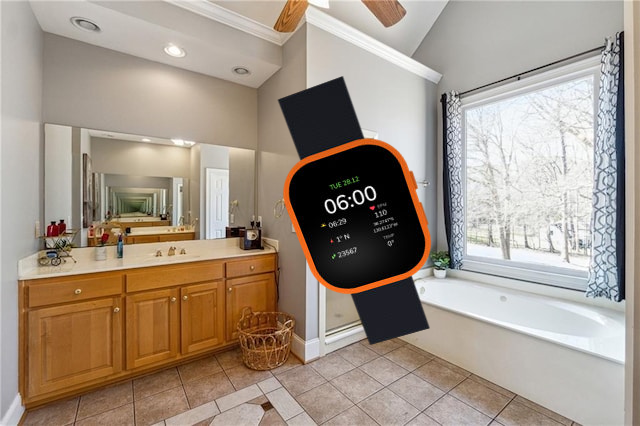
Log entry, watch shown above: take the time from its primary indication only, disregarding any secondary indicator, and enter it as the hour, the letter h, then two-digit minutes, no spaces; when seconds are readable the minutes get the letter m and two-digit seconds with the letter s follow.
6h00
